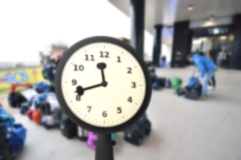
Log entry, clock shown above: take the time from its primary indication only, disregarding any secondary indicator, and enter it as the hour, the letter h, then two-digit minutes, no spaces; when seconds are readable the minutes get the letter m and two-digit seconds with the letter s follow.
11h42
